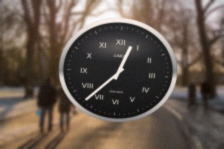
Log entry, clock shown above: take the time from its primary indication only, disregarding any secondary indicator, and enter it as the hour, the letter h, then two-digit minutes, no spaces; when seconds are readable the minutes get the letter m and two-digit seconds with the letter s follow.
12h37
